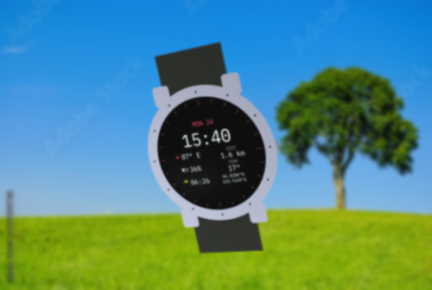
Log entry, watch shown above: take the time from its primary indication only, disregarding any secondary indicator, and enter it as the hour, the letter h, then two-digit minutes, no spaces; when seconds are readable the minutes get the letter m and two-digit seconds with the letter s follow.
15h40
